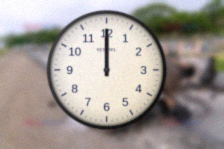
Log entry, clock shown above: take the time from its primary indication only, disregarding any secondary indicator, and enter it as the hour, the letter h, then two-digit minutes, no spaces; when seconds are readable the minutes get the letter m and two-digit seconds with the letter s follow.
12h00
